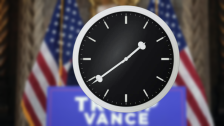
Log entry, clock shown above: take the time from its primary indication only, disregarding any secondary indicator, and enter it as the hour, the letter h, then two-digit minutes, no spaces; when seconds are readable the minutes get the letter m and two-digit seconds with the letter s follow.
1h39
